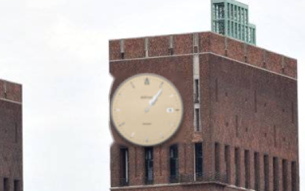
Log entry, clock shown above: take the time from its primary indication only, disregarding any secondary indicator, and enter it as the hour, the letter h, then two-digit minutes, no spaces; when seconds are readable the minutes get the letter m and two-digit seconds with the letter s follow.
1h06
